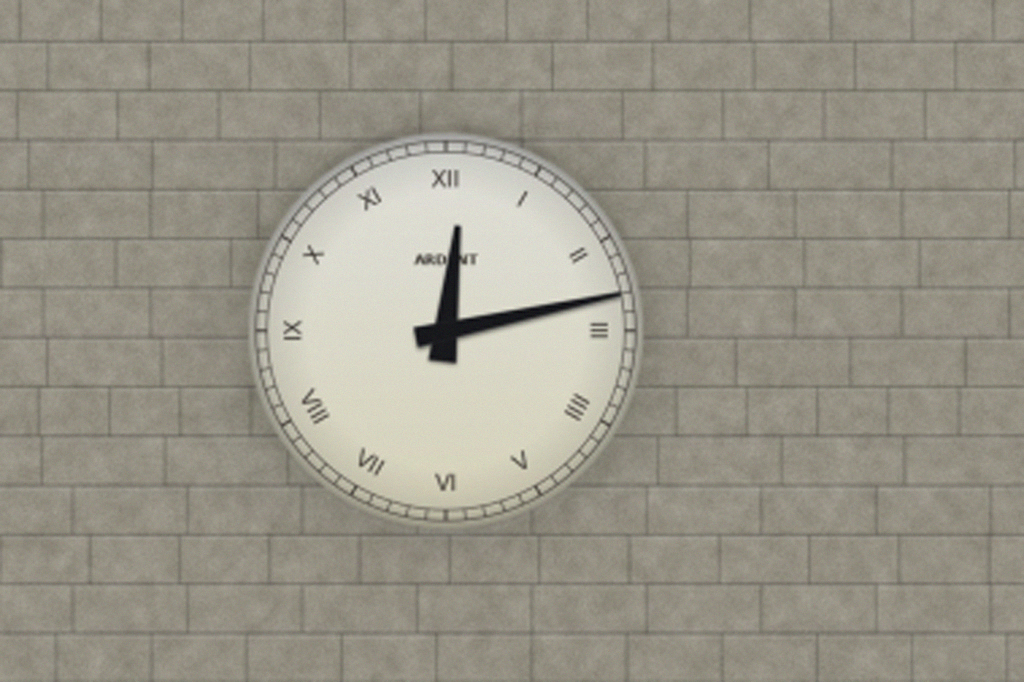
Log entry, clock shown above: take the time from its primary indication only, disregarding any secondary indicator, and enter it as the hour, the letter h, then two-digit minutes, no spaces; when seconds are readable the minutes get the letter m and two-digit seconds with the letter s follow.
12h13
